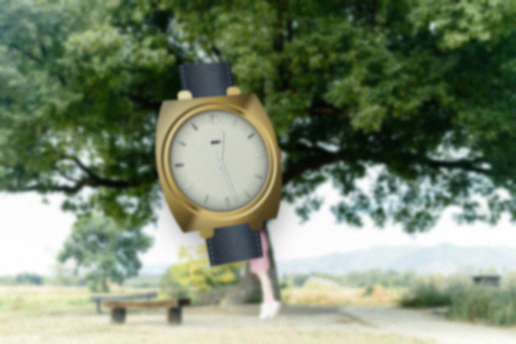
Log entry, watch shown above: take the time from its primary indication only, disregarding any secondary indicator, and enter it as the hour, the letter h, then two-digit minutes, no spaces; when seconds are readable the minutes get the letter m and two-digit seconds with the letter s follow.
12h28
